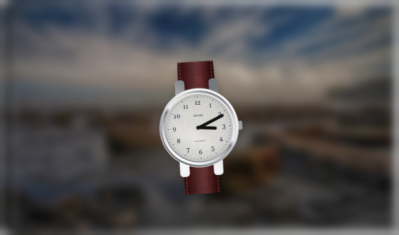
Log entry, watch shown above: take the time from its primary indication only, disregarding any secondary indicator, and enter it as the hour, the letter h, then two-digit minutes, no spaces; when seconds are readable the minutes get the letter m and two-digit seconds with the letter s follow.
3h11
